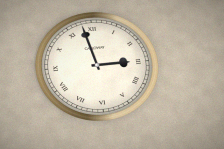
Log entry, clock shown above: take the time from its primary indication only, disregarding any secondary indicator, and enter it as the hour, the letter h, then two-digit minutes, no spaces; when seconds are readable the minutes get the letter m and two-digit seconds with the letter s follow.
2h58
